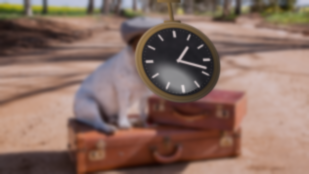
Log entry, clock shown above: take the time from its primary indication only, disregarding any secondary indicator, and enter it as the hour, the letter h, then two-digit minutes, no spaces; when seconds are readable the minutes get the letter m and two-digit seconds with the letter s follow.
1h18
